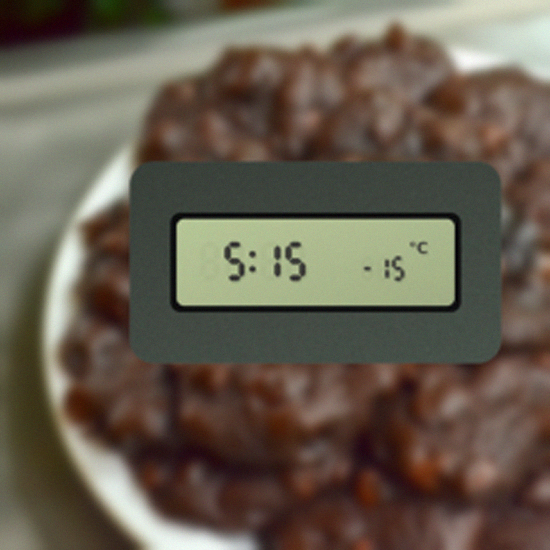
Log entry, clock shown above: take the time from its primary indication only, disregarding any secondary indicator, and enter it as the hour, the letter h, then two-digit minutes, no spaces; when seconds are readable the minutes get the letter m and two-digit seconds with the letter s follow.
5h15
